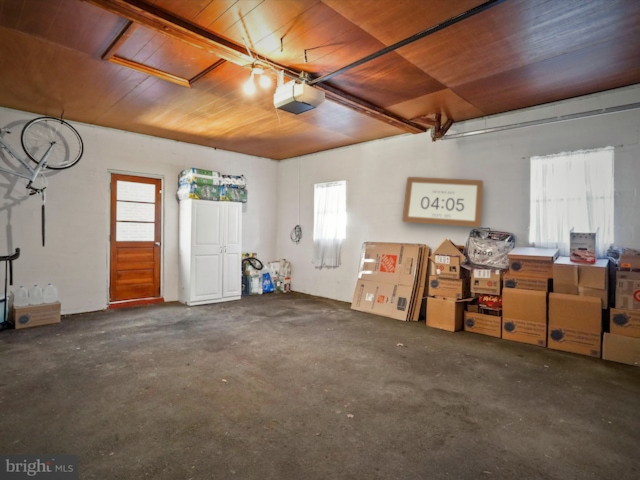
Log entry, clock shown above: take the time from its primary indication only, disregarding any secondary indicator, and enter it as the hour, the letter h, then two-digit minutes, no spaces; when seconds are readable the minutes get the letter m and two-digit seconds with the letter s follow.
4h05
